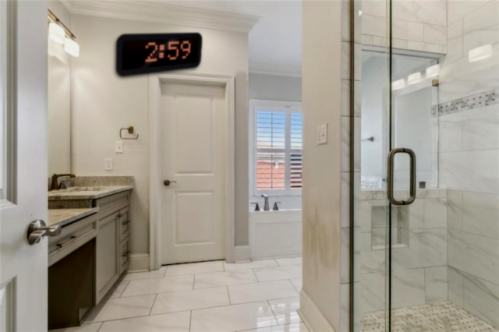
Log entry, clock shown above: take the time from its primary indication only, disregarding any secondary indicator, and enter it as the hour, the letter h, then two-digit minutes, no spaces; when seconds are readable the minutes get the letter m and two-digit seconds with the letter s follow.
2h59
